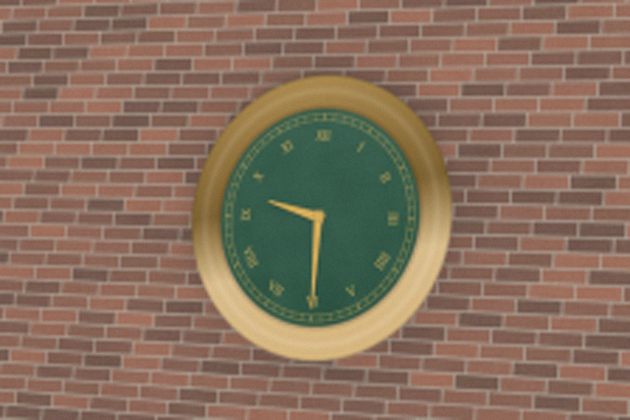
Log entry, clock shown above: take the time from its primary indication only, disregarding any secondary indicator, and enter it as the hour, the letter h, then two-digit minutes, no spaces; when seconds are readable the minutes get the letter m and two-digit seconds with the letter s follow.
9h30
